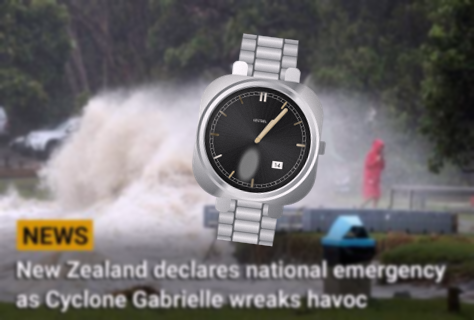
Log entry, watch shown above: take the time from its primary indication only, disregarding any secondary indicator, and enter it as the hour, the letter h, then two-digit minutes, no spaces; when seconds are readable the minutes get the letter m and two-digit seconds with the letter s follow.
1h06
